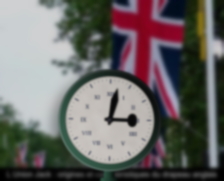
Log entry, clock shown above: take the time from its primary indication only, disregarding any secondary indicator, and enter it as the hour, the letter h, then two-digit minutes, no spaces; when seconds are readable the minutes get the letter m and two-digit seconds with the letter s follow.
3h02
